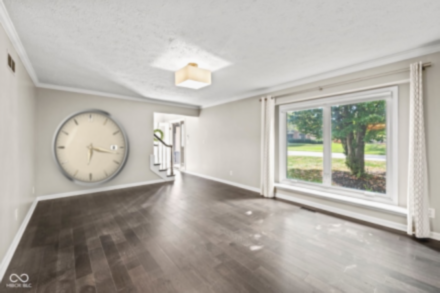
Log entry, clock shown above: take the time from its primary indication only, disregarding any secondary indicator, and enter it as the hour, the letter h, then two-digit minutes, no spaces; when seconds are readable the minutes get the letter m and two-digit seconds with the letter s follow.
6h17
